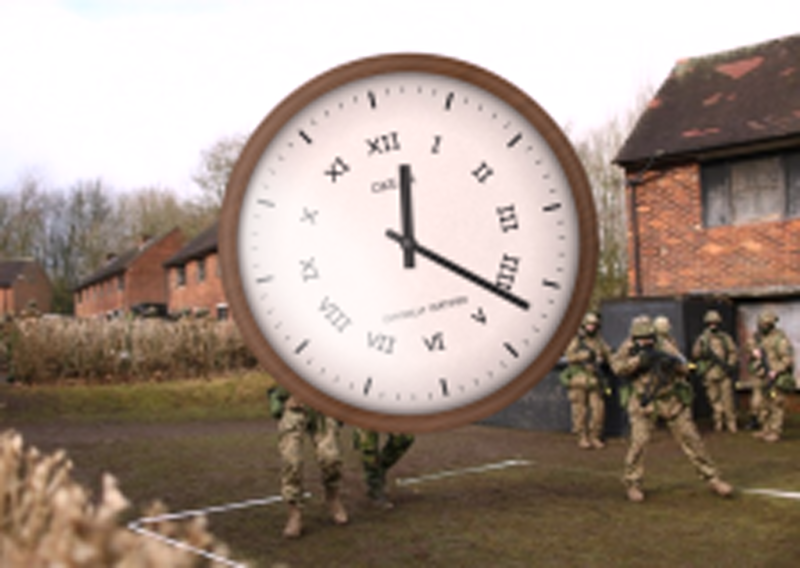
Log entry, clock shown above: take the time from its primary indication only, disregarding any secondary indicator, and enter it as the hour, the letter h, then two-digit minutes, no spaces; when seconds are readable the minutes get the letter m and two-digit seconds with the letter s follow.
12h22
